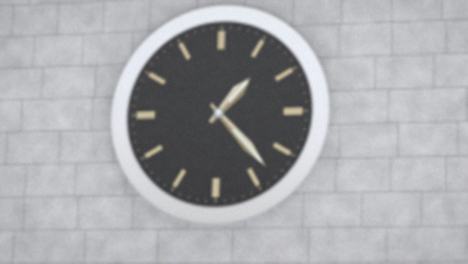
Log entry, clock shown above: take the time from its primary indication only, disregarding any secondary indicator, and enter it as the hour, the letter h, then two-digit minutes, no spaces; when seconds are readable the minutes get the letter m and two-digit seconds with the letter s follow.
1h23
